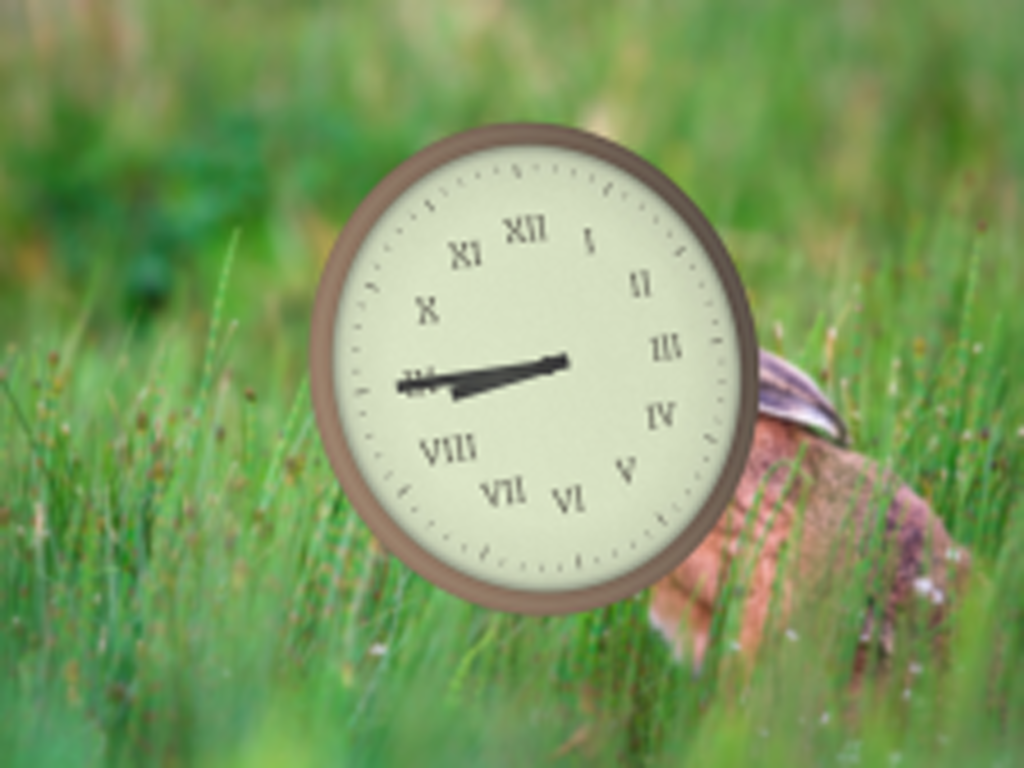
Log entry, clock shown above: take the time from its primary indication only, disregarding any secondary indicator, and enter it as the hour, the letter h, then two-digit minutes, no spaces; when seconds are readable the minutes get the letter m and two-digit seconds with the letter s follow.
8h45
